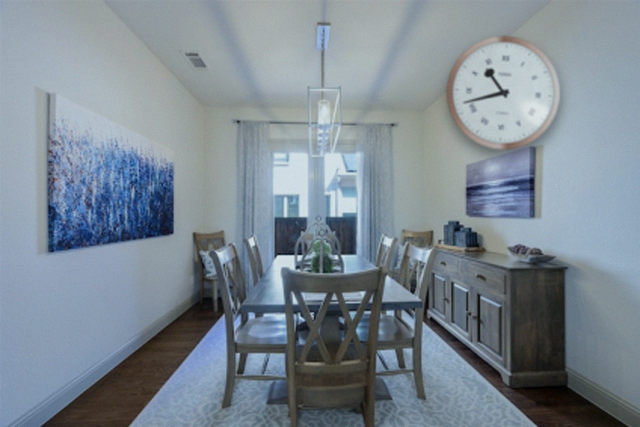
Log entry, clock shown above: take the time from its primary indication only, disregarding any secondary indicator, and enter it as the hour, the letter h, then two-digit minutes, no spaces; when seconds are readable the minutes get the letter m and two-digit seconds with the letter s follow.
10h42
